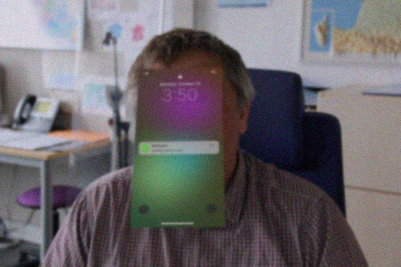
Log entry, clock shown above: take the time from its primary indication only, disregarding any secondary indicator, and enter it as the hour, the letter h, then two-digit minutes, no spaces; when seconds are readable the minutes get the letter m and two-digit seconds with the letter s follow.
3h50
